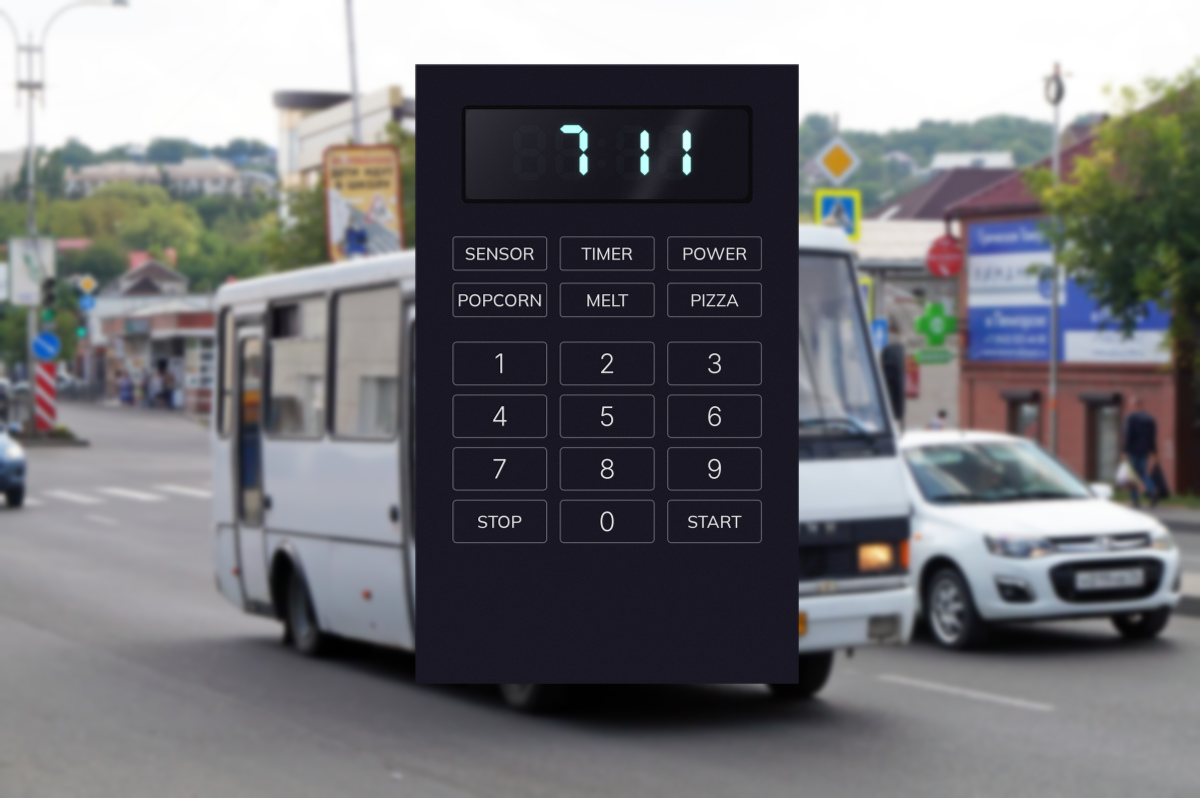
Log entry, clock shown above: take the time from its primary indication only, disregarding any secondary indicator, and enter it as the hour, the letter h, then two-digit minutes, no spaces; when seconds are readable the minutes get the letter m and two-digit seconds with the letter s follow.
7h11
